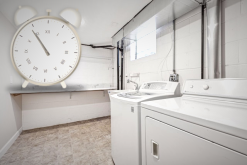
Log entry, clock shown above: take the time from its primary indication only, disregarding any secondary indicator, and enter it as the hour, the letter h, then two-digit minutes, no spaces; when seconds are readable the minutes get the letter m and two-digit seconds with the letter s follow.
10h54
